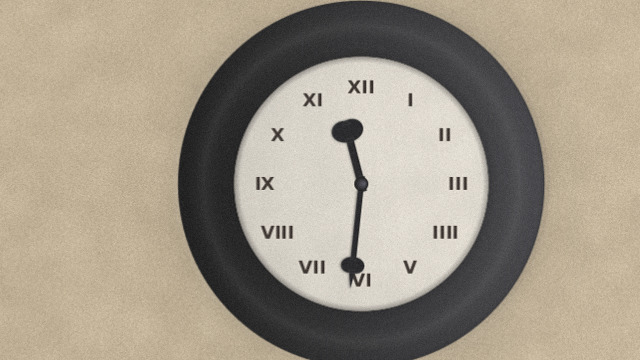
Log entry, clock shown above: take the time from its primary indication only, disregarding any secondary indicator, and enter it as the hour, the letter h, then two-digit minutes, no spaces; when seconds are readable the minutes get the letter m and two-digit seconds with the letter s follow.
11h31
